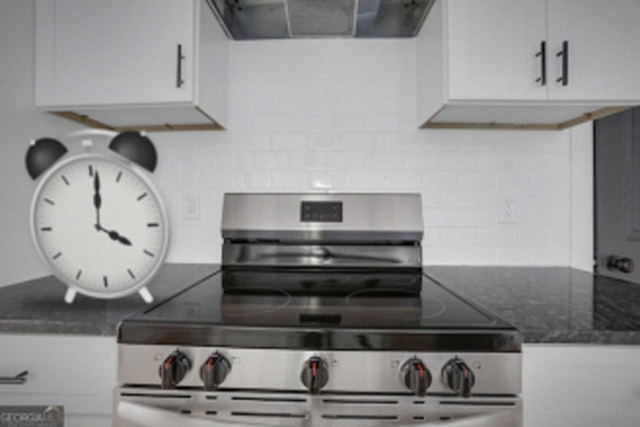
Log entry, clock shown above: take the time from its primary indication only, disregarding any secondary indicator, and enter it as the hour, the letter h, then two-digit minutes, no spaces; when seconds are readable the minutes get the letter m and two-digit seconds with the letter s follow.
4h01
